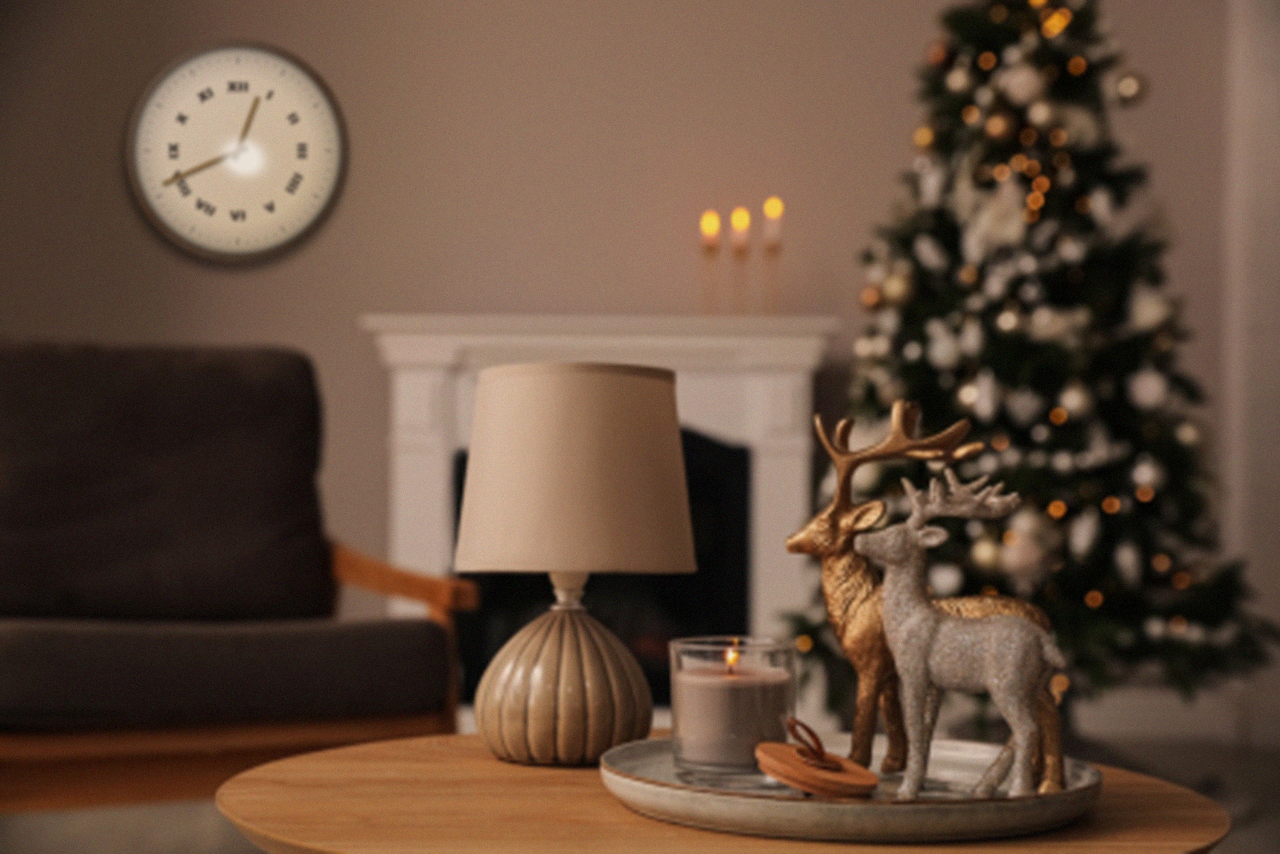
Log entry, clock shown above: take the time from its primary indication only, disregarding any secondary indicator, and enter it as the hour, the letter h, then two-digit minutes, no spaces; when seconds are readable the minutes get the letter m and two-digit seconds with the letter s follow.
12h41
